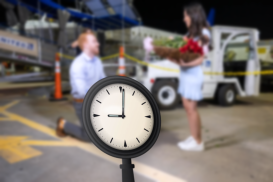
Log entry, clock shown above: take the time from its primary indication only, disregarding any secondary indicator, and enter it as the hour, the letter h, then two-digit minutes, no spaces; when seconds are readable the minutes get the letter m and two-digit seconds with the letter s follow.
9h01
